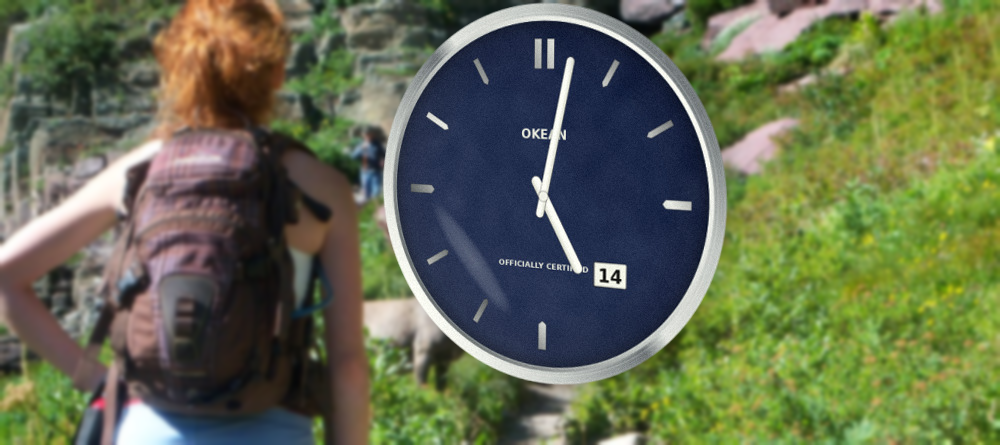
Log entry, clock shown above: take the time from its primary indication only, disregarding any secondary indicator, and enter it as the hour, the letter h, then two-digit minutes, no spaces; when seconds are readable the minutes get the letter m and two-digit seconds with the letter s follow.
5h02
